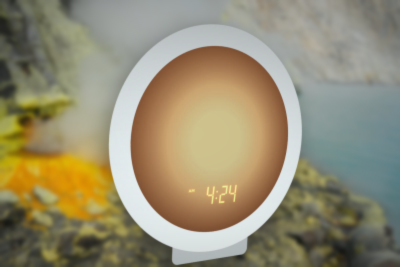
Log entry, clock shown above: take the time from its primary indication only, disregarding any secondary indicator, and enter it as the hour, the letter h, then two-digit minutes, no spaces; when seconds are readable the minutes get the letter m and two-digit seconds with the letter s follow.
4h24
